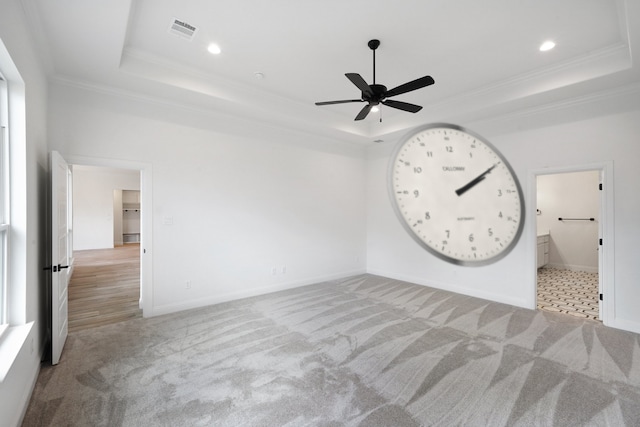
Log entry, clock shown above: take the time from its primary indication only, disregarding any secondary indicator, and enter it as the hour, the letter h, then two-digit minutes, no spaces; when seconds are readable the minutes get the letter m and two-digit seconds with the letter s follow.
2h10
